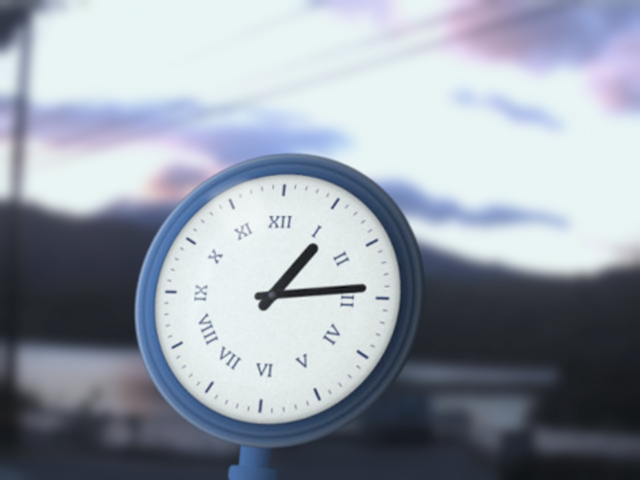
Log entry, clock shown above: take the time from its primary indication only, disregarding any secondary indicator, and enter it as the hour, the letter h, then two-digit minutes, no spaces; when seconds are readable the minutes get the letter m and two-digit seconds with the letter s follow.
1h14
